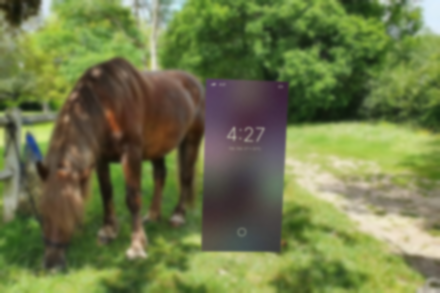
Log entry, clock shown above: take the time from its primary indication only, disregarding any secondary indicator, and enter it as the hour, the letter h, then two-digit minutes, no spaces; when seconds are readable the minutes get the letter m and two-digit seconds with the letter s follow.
4h27
